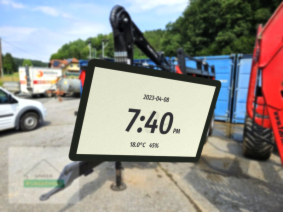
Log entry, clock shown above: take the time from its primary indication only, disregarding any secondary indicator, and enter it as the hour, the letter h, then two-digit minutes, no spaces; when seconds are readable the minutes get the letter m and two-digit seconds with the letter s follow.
7h40
